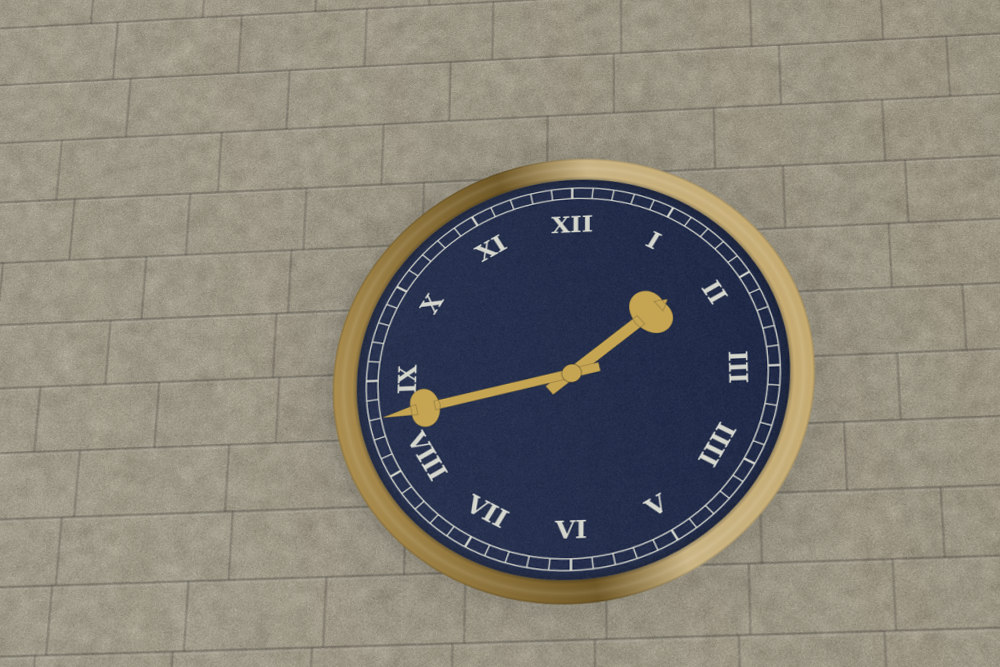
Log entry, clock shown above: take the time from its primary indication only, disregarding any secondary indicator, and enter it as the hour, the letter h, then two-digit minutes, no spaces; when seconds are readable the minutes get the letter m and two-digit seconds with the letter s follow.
1h43
